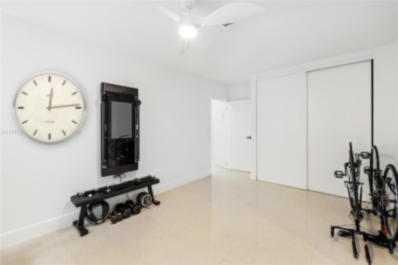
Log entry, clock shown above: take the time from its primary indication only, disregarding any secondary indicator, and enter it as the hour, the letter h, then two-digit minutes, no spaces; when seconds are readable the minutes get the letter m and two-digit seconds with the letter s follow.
12h14
